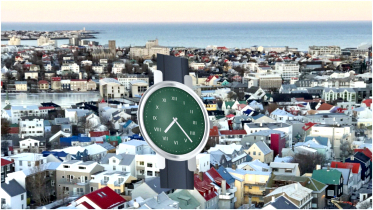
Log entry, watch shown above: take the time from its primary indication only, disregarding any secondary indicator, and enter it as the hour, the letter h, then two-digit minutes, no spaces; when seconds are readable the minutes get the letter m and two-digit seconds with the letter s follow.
7h23
